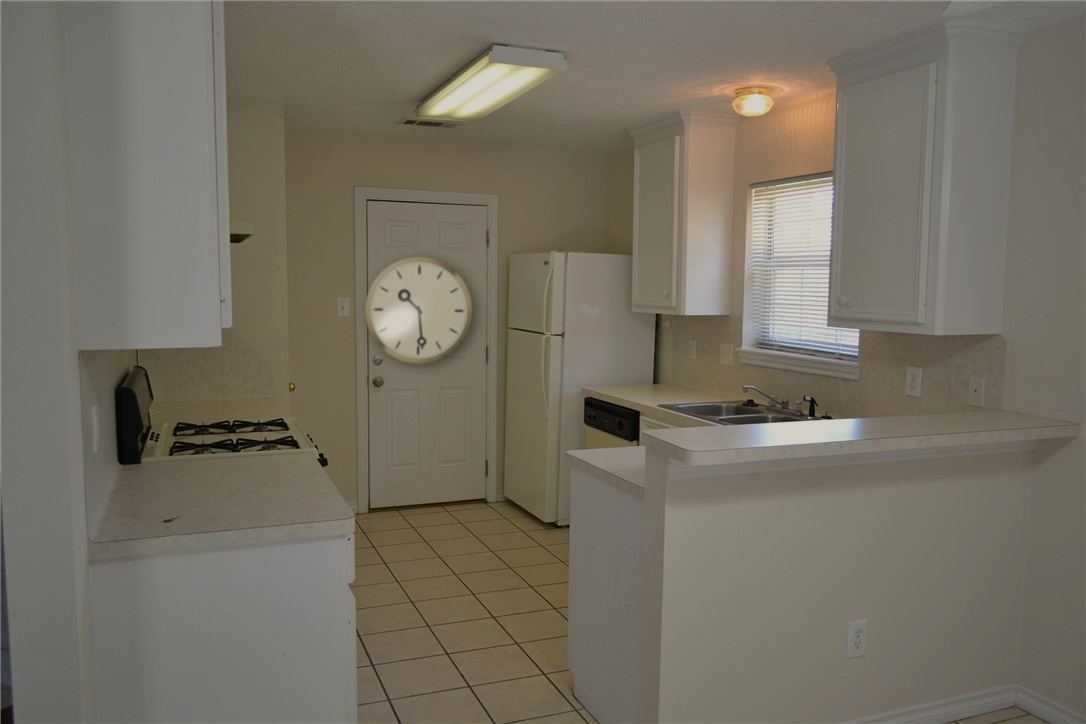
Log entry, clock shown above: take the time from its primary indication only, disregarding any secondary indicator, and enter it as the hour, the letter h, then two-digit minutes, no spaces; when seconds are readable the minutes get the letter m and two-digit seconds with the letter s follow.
10h29
